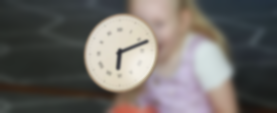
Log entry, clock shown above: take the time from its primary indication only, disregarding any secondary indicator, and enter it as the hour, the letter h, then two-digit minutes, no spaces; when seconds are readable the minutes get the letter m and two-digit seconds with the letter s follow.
6h12
